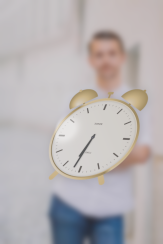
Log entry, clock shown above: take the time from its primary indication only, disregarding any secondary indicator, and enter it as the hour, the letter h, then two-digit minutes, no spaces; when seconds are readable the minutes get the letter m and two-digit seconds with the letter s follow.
6h32
